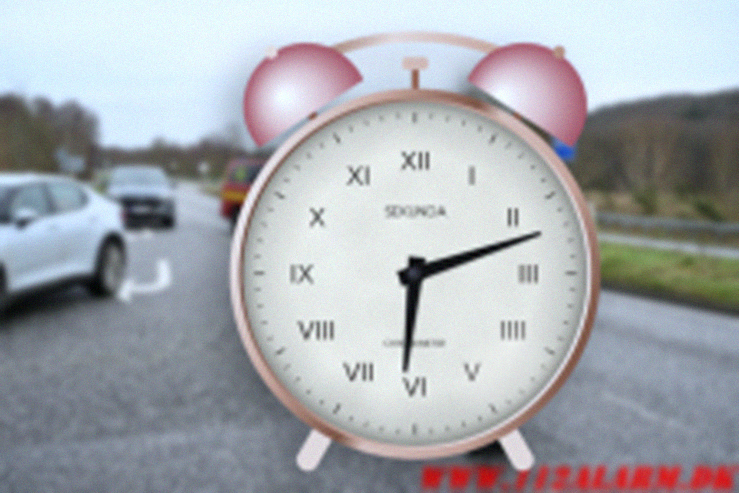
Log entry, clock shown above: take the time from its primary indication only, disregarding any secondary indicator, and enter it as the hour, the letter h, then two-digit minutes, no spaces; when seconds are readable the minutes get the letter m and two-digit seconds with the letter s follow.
6h12
